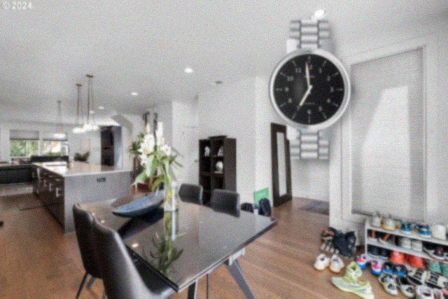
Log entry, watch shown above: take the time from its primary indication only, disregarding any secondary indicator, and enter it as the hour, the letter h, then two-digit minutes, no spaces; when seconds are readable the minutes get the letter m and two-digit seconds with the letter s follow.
6h59
